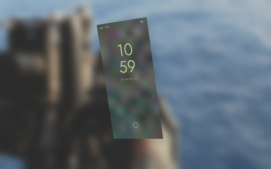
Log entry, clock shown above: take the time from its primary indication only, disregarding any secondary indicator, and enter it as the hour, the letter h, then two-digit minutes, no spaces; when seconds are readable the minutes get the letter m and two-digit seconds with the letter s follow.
10h59
